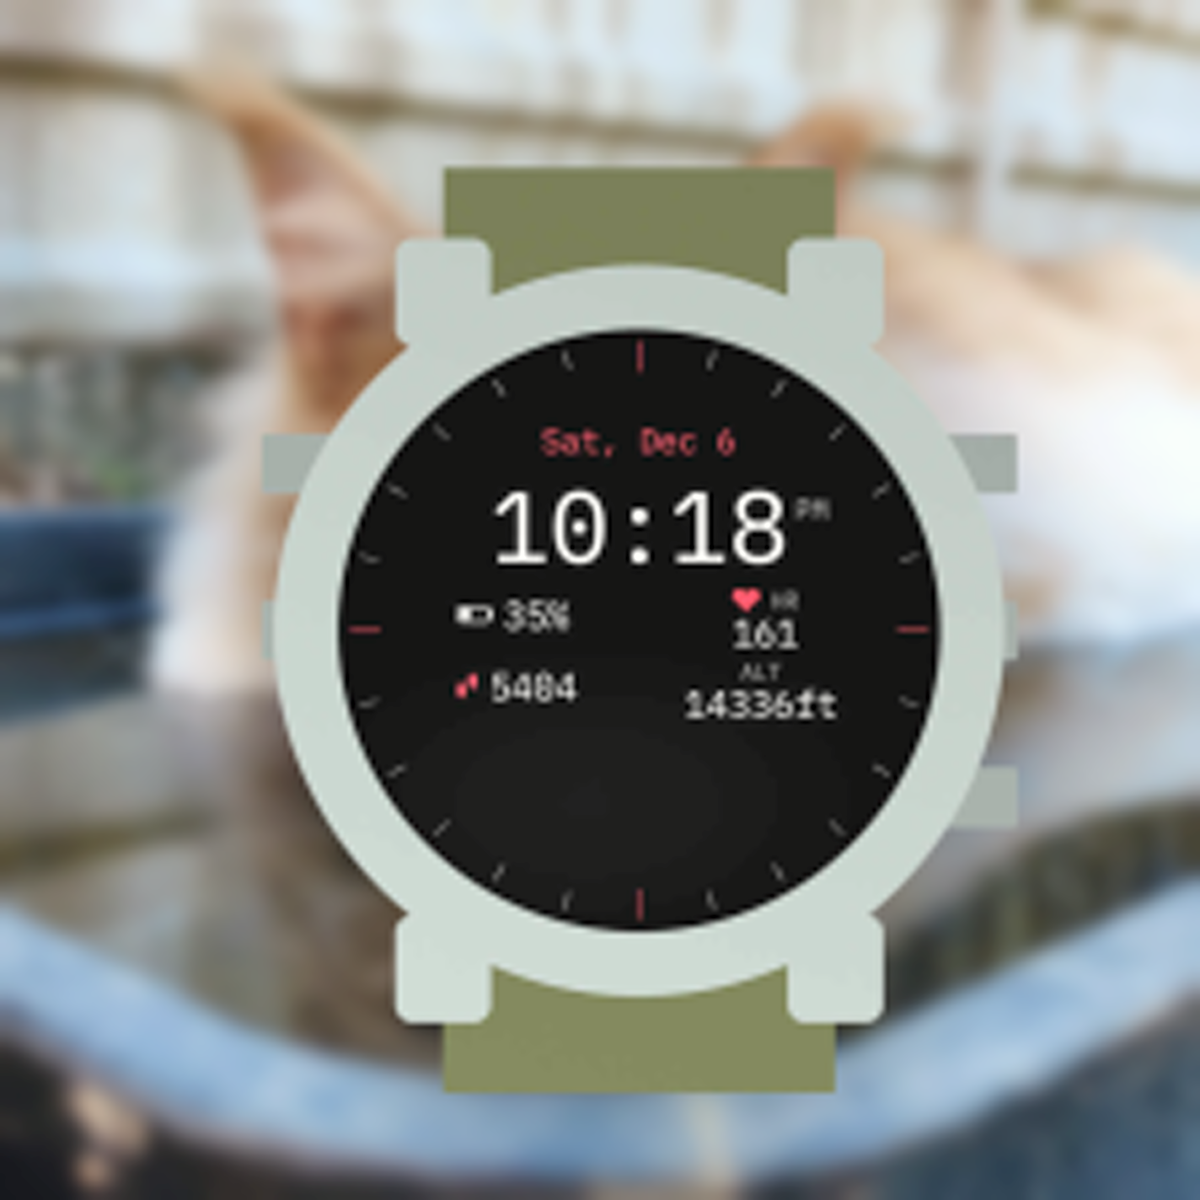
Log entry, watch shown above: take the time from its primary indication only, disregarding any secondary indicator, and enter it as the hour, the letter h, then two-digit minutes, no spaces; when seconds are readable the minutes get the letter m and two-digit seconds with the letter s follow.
10h18
